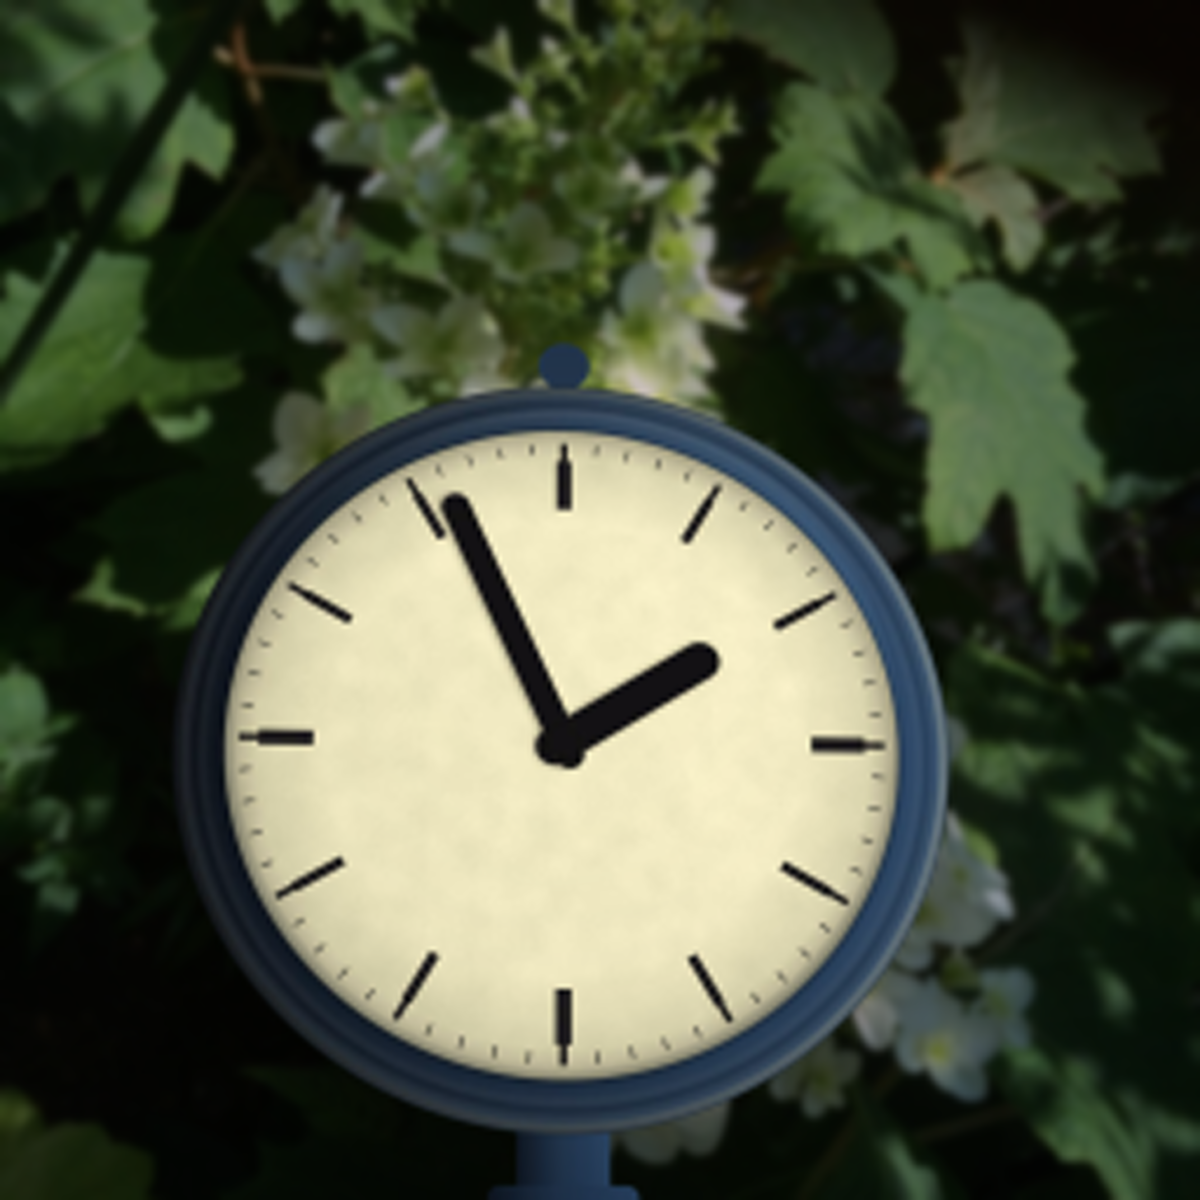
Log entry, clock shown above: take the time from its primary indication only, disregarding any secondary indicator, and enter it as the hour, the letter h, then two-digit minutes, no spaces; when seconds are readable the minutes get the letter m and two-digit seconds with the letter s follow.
1h56
